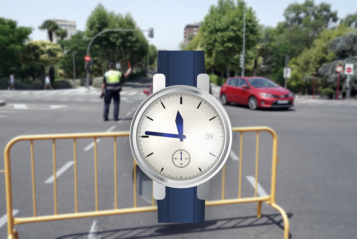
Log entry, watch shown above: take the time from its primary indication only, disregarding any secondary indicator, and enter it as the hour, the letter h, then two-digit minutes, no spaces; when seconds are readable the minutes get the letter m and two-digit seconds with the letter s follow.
11h46
